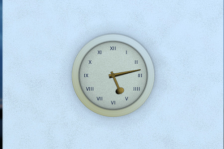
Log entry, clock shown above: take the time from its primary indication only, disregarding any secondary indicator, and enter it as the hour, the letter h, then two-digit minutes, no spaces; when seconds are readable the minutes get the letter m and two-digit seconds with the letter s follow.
5h13
